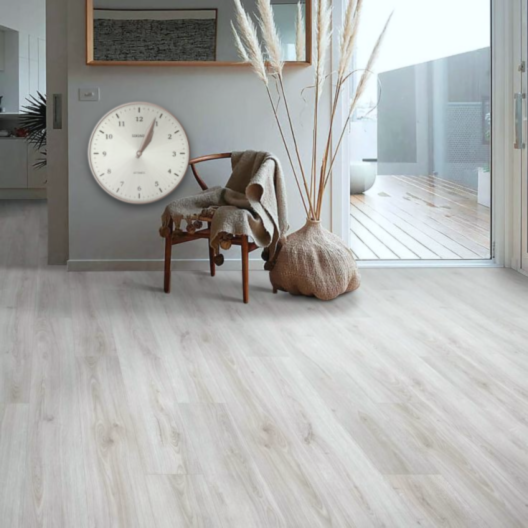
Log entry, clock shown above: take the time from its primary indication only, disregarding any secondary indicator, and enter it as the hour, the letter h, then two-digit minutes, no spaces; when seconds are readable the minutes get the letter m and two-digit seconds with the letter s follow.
1h04
